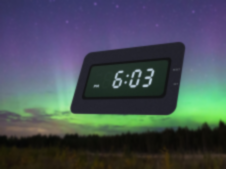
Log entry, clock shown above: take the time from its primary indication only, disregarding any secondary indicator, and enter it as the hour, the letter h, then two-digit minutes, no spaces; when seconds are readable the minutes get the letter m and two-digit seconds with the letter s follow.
6h03
